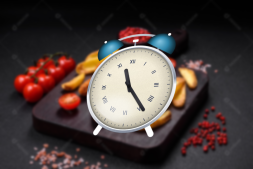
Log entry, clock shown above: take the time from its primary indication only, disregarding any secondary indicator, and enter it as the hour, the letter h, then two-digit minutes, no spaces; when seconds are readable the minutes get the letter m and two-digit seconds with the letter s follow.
11h24
